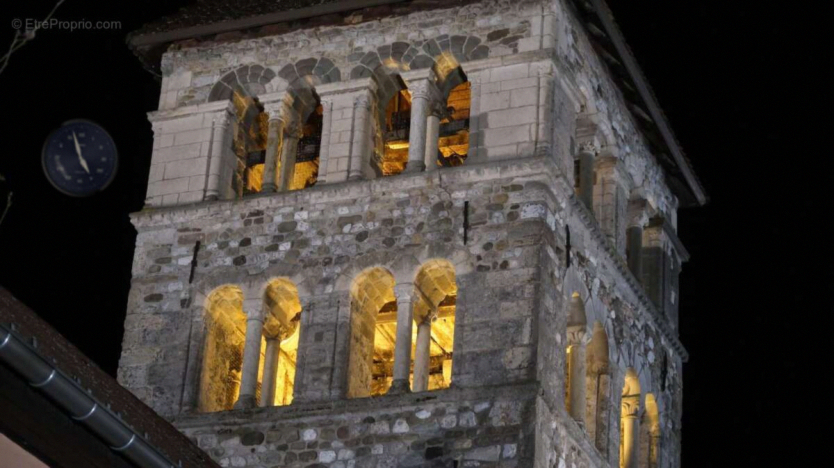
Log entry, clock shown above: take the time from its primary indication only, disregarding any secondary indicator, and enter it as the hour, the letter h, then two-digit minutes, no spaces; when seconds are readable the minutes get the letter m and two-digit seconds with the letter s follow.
4h57
